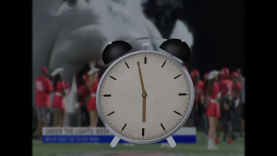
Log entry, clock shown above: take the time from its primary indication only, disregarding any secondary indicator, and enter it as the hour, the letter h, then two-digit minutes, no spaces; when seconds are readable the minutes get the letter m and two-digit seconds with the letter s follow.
5h58
